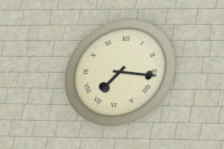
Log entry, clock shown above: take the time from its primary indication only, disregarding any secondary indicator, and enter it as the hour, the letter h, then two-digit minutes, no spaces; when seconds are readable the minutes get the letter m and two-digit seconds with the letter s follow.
7h16
